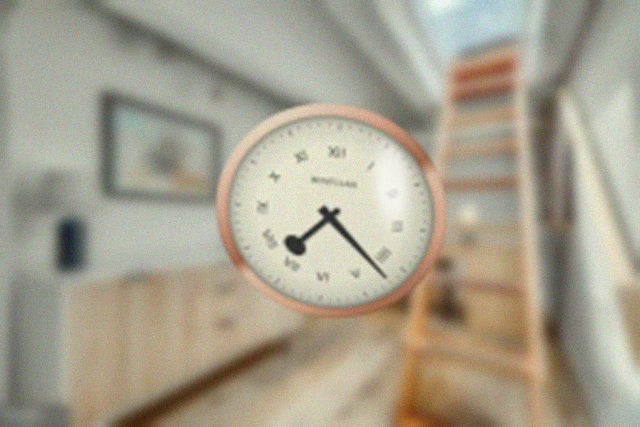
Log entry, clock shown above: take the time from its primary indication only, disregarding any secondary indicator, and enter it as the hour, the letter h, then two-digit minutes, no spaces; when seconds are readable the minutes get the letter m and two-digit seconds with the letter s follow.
7h22
